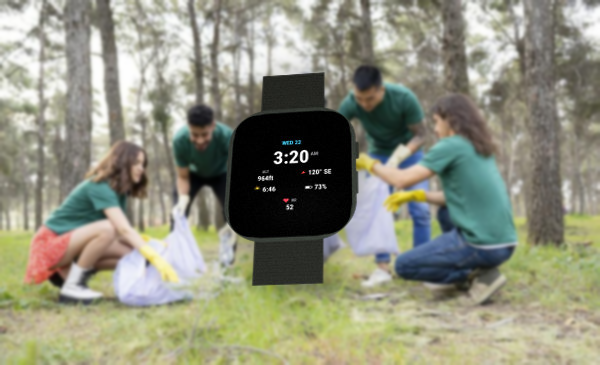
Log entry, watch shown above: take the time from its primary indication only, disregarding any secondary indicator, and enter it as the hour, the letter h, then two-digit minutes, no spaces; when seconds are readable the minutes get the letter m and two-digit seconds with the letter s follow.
3h20
